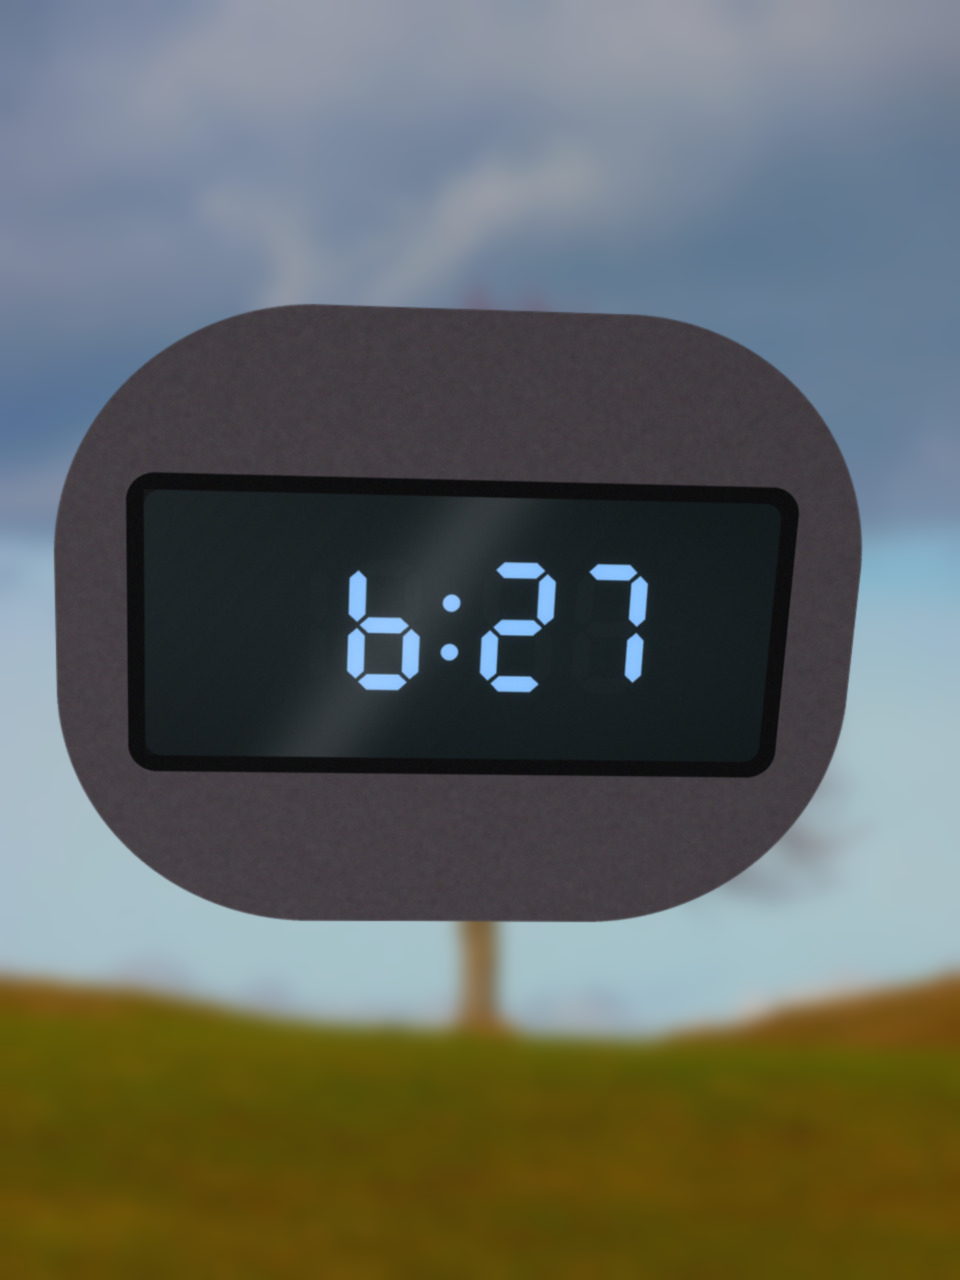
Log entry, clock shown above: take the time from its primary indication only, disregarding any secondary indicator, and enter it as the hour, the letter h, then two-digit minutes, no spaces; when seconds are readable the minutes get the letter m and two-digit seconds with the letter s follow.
6h27
